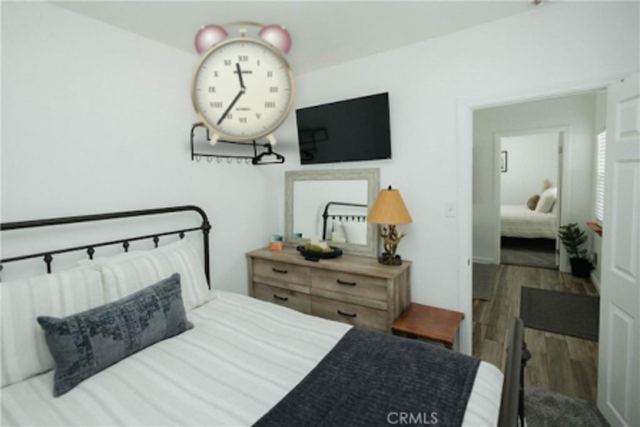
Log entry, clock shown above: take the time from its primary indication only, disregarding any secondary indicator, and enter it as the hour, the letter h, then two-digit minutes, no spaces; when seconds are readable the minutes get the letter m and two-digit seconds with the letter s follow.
11h36
